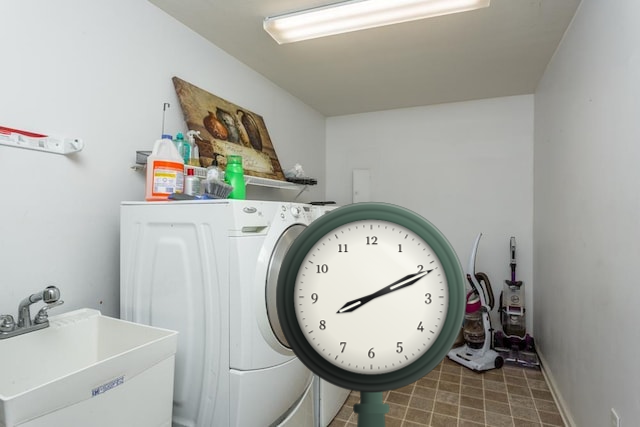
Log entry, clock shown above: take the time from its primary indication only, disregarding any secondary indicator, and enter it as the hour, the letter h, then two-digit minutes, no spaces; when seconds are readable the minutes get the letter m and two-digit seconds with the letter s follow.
8h11
